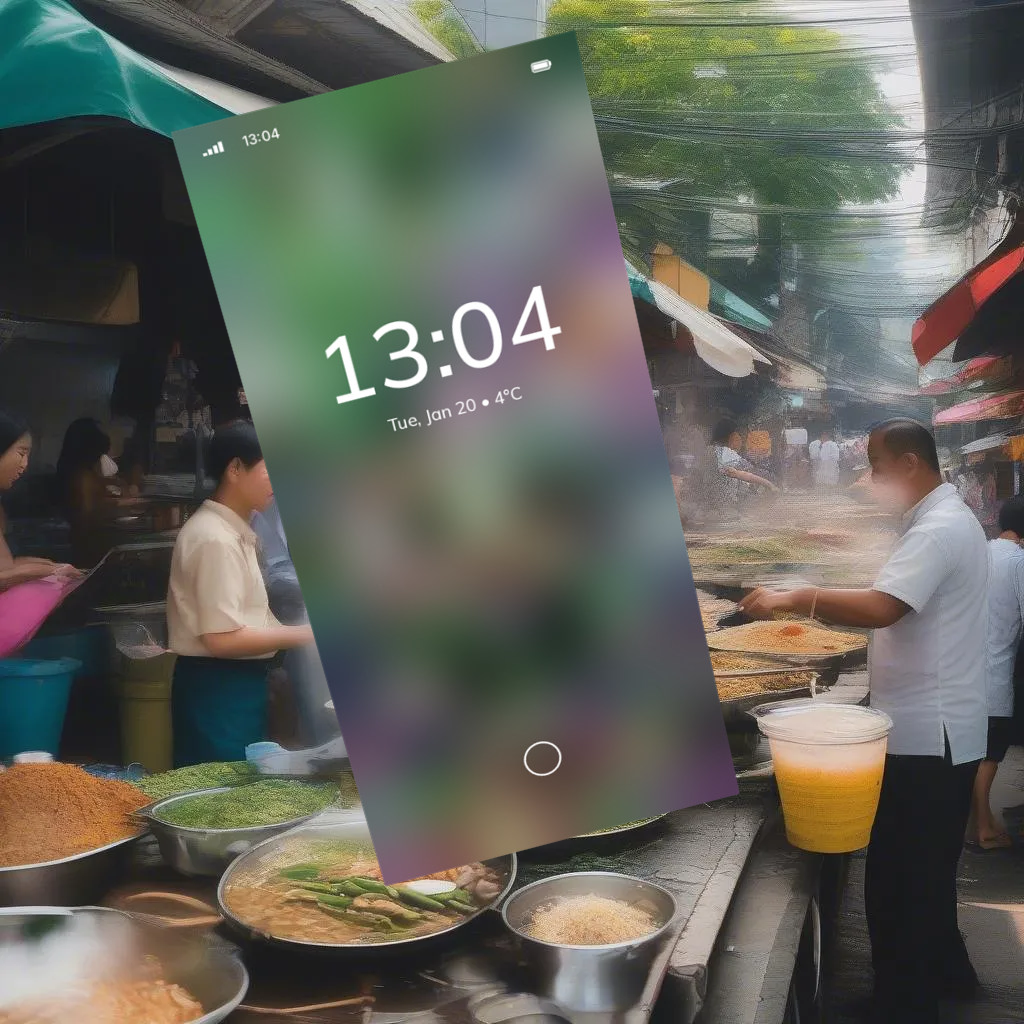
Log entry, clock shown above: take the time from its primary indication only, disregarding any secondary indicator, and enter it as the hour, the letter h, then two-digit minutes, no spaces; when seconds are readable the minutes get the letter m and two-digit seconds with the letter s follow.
13h04
